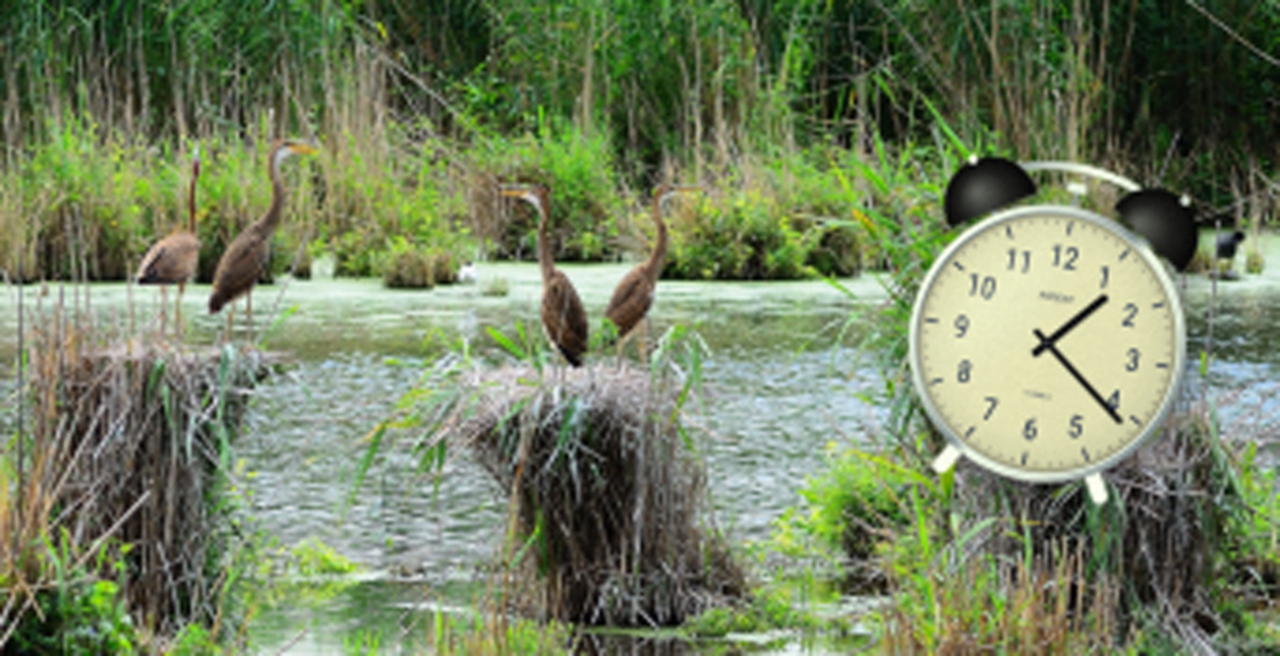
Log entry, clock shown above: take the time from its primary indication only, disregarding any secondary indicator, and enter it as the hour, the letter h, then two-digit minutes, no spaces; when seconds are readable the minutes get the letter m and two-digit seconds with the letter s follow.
1h21
